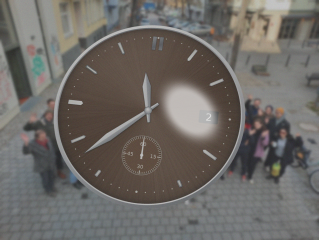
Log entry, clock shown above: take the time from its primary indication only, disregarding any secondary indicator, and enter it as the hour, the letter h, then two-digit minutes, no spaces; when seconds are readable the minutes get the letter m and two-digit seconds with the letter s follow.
11h38
